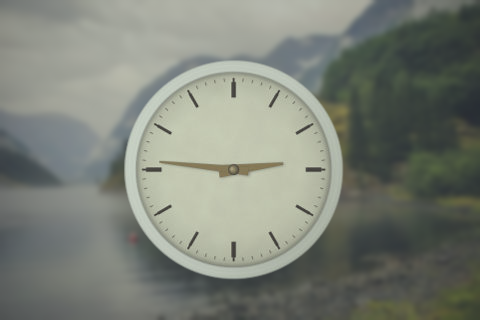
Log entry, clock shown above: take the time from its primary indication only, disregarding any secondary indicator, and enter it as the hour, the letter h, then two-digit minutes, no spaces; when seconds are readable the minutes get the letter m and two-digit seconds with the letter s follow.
2h46
